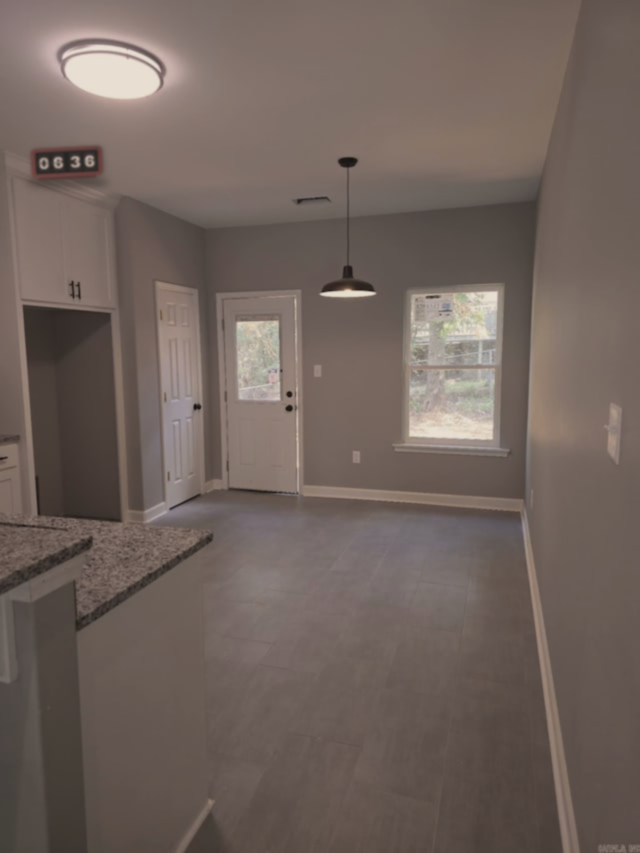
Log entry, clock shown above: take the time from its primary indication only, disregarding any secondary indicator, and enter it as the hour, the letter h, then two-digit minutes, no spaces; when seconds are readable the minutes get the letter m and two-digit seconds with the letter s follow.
6h36
